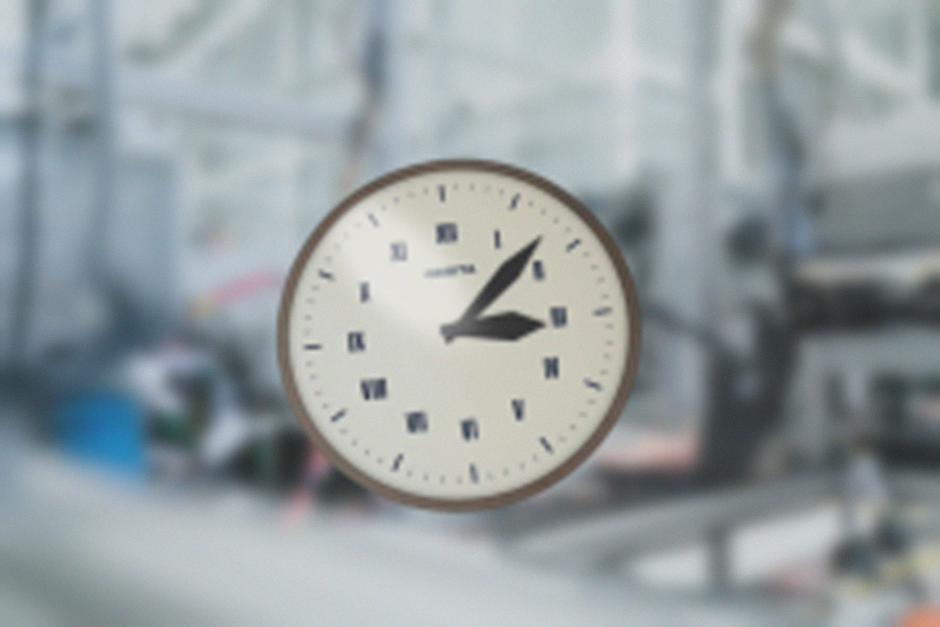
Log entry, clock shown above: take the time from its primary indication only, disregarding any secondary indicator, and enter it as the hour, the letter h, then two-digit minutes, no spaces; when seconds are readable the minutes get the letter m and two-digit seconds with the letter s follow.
3h08
